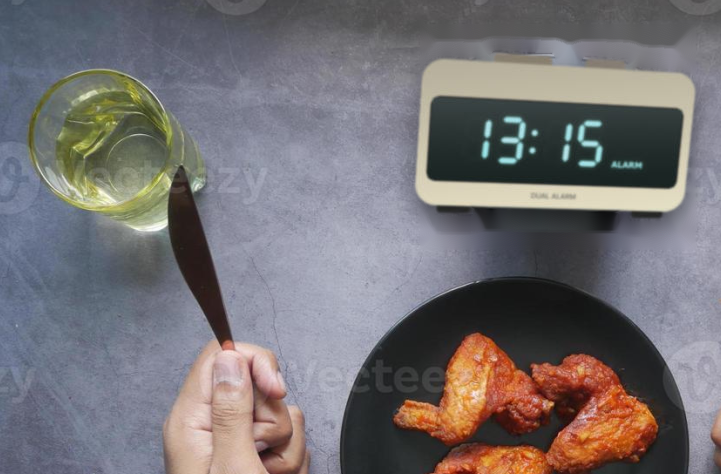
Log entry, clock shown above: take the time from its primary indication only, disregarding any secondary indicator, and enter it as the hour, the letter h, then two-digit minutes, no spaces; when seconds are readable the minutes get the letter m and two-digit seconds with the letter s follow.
13h15
